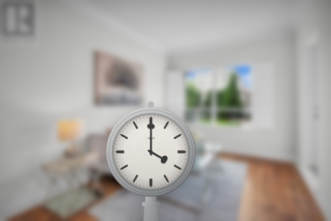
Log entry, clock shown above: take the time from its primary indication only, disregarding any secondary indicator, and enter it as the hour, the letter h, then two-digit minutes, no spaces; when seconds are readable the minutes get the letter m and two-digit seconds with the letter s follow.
4h00
